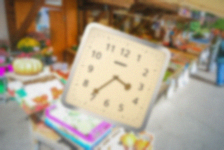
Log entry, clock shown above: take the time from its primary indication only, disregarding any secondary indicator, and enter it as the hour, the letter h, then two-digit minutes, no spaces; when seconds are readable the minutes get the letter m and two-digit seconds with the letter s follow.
3h36
